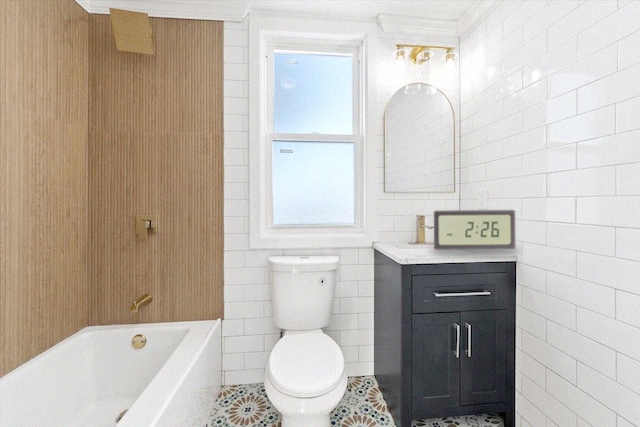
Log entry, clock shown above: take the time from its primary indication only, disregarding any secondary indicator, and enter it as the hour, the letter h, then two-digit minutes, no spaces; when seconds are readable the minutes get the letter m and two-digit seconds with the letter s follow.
2h26
